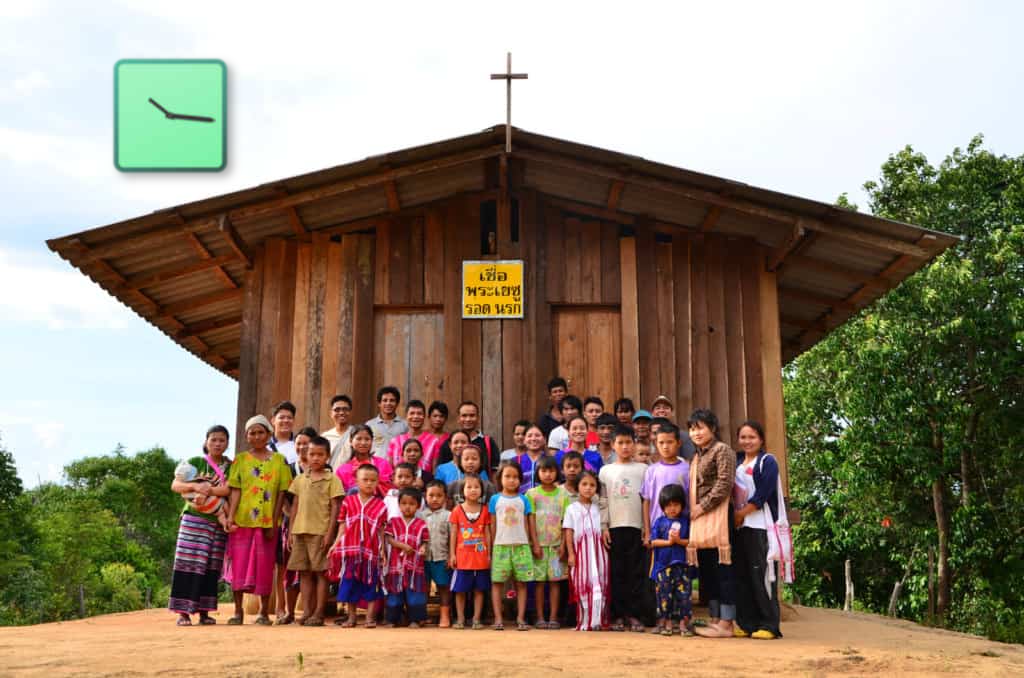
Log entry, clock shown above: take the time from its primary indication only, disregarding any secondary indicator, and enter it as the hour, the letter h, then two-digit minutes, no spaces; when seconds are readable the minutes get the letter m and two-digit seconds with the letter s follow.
10h16
